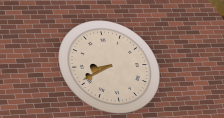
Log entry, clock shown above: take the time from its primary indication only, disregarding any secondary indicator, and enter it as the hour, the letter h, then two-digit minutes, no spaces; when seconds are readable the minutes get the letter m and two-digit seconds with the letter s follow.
8h41
